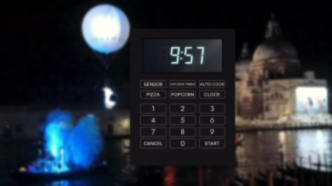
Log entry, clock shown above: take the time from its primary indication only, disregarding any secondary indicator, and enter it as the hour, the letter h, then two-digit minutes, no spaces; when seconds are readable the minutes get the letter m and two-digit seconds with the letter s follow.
9h57
